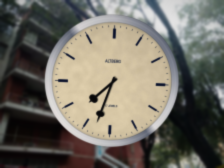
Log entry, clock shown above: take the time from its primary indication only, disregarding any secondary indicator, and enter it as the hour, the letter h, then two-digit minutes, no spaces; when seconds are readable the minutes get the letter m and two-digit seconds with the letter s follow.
7h33
